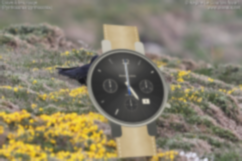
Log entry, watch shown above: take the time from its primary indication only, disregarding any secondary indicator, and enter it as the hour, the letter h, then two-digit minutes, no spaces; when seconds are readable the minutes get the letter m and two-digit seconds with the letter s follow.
5h00
